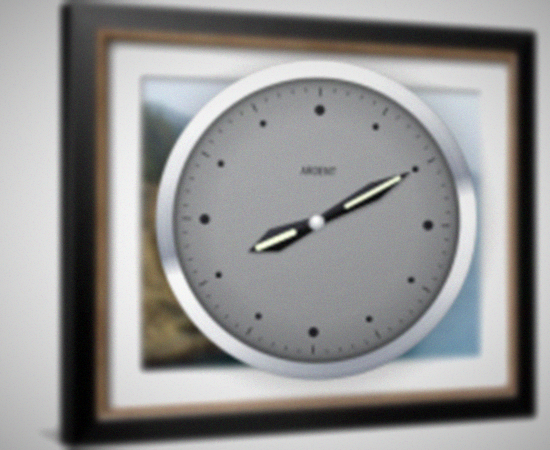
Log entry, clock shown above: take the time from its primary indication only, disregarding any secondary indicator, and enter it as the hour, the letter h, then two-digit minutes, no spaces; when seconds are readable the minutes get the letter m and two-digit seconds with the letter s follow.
8h10
